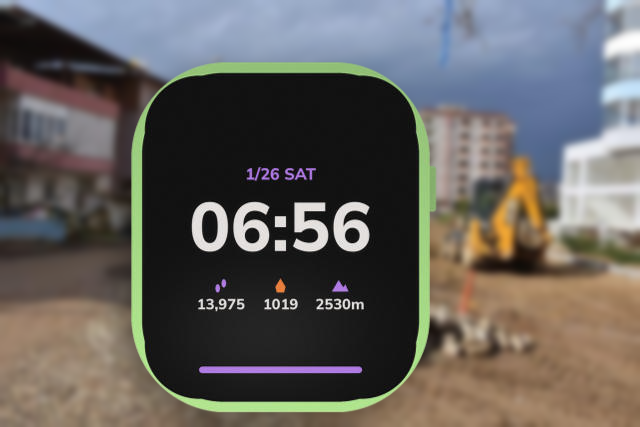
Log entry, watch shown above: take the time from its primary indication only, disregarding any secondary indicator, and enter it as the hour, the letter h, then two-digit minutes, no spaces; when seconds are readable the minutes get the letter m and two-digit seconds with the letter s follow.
6h56
